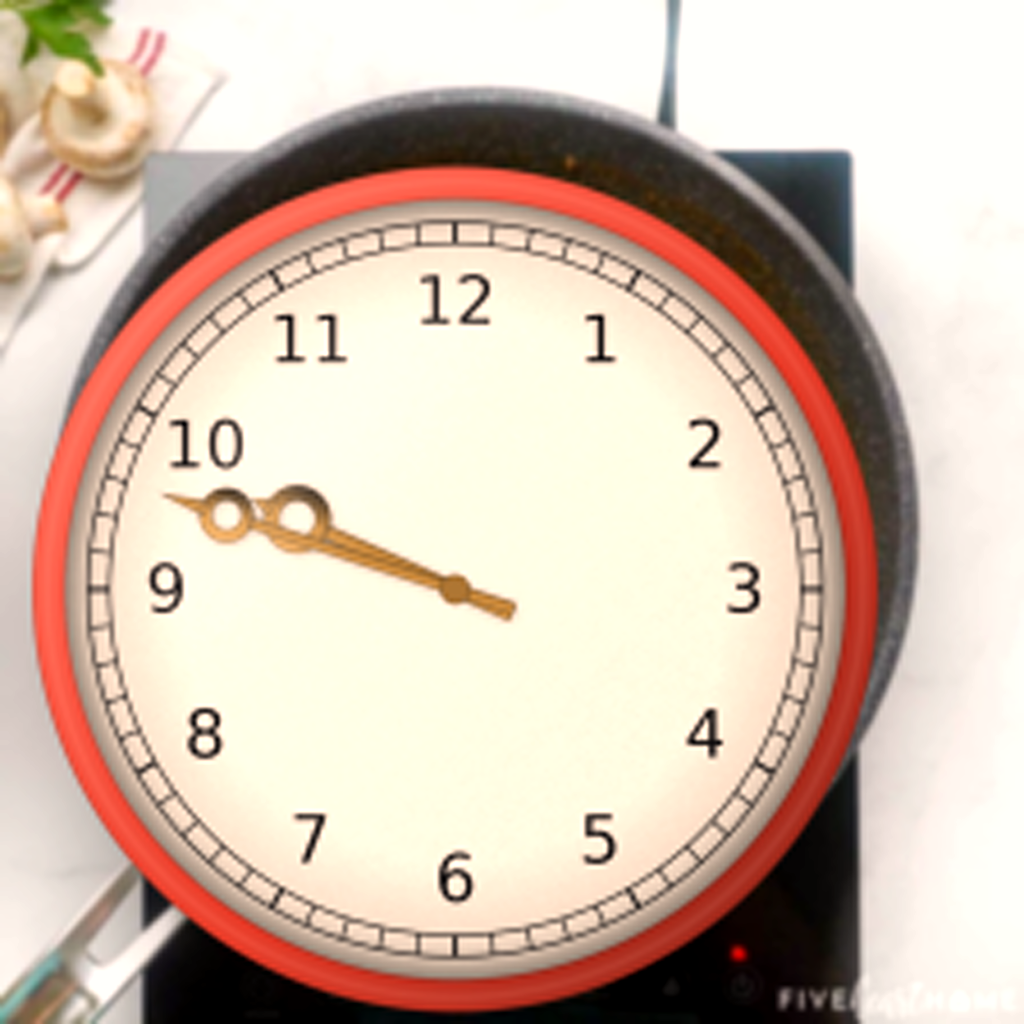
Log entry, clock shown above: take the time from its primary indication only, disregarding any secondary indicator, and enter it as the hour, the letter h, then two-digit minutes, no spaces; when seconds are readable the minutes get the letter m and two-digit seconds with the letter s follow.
9h48
